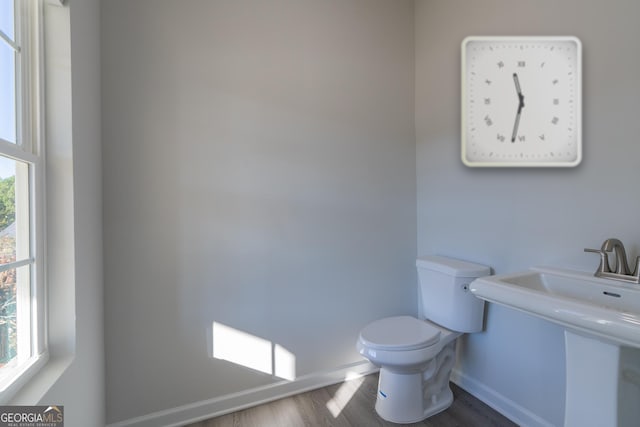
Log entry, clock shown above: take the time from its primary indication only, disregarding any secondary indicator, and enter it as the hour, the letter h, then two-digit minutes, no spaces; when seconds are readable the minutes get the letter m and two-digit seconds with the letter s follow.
11h32
